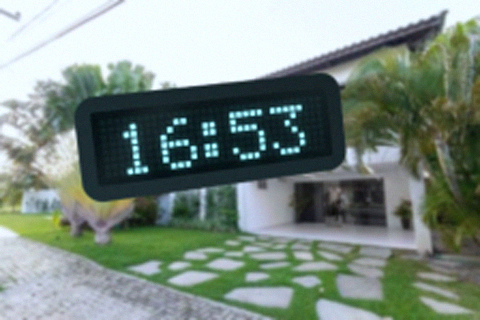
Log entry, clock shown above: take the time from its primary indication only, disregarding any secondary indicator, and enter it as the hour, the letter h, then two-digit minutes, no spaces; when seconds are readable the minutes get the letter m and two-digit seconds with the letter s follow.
16h53
